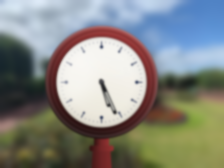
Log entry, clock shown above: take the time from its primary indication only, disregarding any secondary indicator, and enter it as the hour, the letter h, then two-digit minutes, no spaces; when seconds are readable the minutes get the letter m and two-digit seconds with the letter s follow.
5h26
